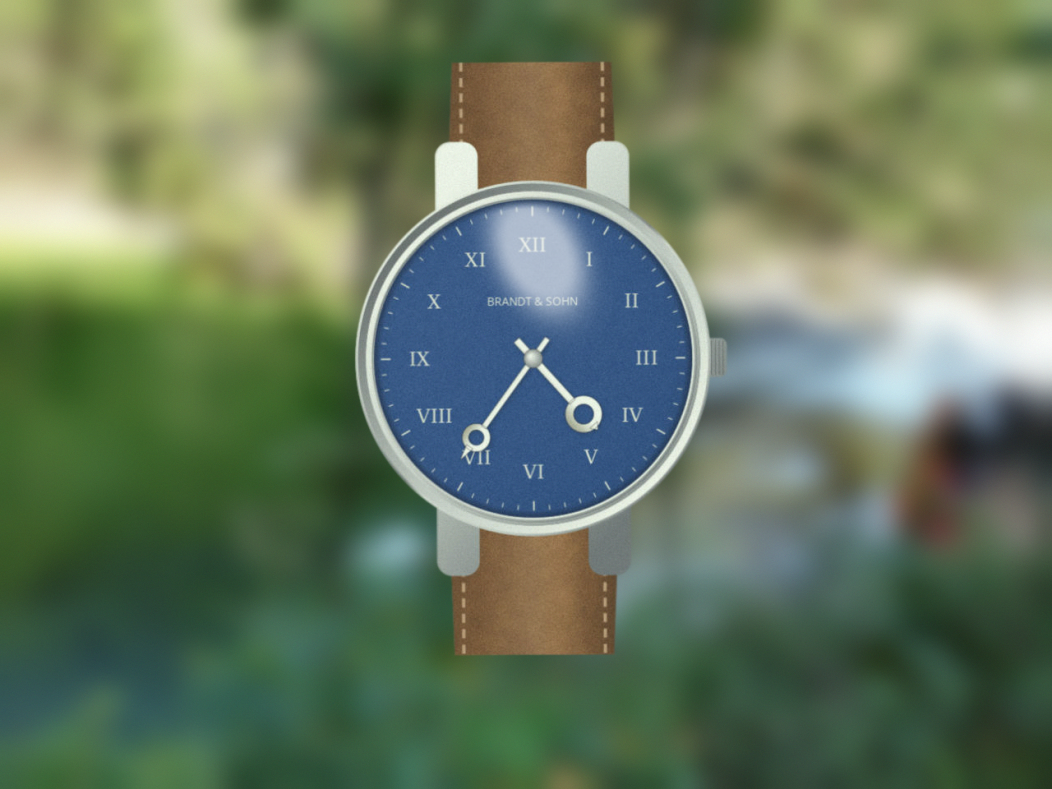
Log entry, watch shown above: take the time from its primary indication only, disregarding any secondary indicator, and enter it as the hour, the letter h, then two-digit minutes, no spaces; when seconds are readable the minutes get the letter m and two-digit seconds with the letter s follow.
4h36
